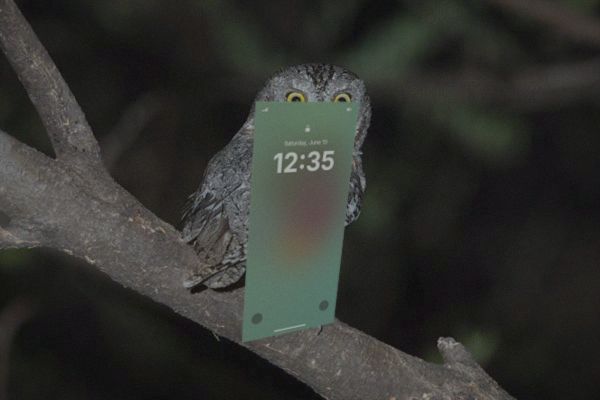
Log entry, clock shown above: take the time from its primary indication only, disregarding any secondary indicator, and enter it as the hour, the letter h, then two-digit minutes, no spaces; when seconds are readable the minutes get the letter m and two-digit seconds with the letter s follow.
12h35
